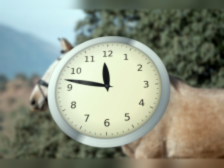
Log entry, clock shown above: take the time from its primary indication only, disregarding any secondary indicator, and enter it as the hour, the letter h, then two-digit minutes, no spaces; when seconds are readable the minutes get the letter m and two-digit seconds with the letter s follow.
11h47
